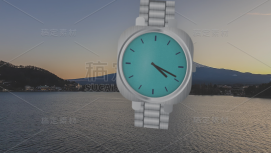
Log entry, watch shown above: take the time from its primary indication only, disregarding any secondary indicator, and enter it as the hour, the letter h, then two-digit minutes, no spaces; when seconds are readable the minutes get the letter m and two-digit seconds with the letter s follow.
4h19
